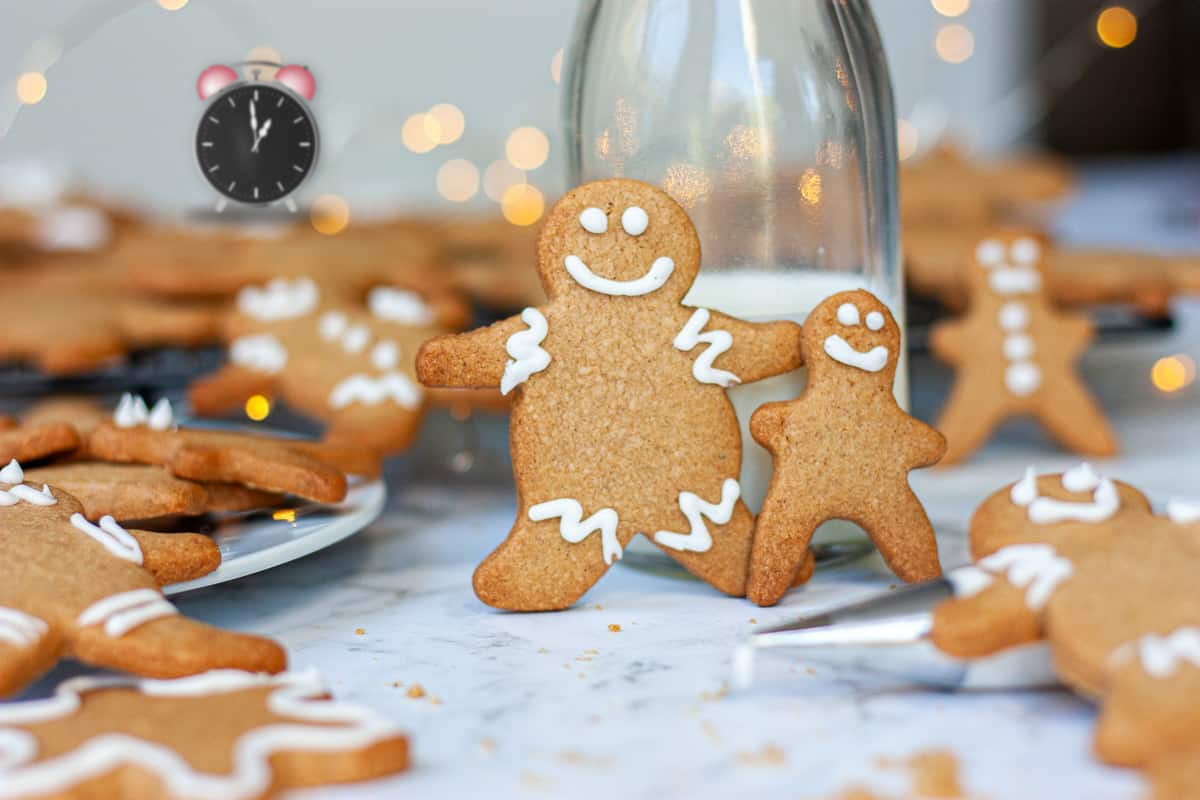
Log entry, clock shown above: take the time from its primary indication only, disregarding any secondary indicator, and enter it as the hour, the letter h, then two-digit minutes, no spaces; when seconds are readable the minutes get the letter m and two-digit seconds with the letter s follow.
12h59
